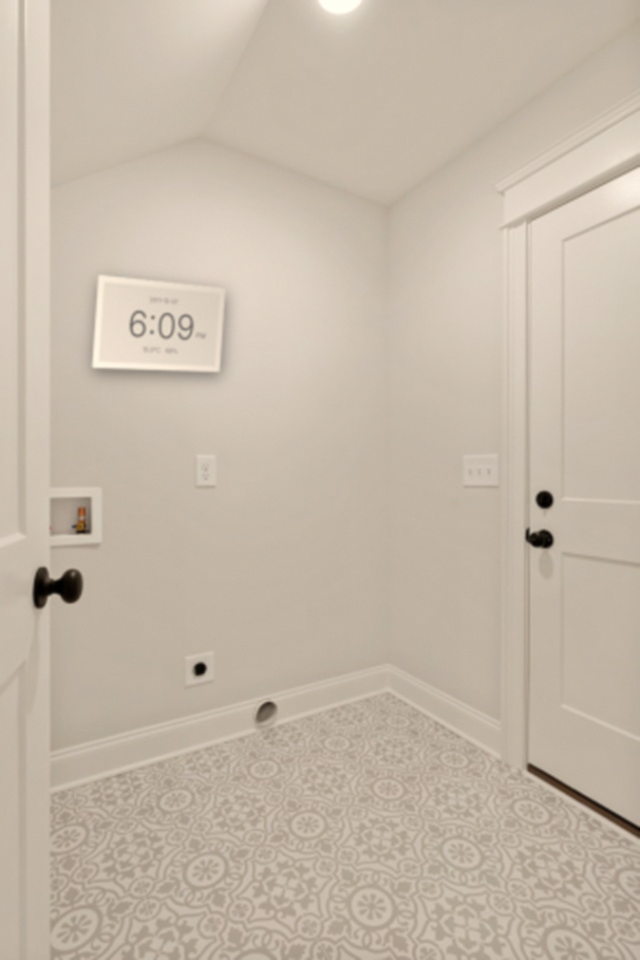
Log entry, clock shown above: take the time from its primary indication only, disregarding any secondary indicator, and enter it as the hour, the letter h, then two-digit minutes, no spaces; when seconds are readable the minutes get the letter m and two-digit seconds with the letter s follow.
6h09
